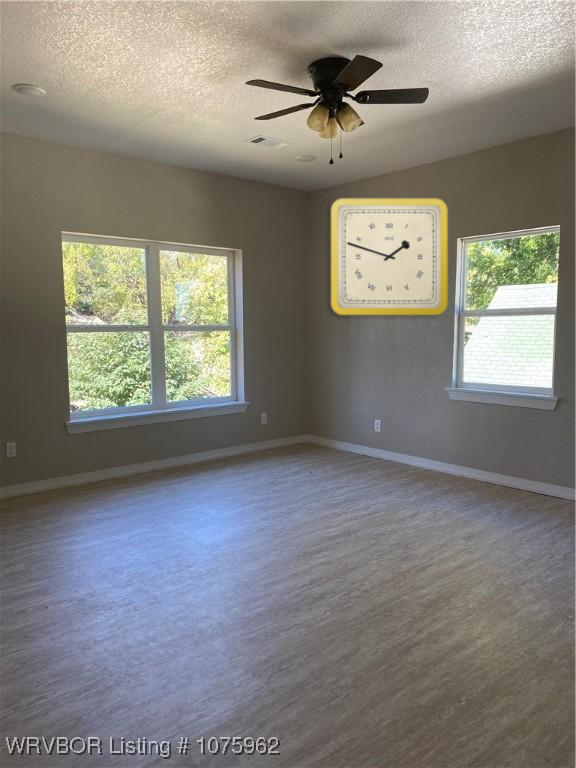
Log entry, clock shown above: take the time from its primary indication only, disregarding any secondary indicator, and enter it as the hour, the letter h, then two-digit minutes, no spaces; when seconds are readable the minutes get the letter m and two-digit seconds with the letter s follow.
1h48
